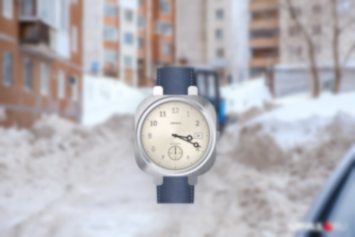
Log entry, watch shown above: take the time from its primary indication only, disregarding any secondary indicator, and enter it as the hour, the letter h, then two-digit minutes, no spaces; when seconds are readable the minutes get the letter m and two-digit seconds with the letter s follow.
3h19
